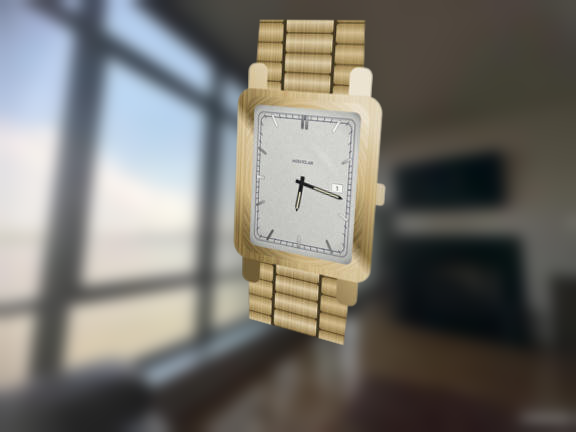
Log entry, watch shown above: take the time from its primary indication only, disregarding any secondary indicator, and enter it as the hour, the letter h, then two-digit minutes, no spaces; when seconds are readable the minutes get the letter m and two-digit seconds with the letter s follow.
6h17
